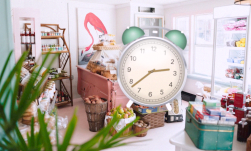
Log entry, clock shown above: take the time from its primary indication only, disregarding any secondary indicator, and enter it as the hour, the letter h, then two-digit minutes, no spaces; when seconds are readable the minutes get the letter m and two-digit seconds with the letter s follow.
2h38
